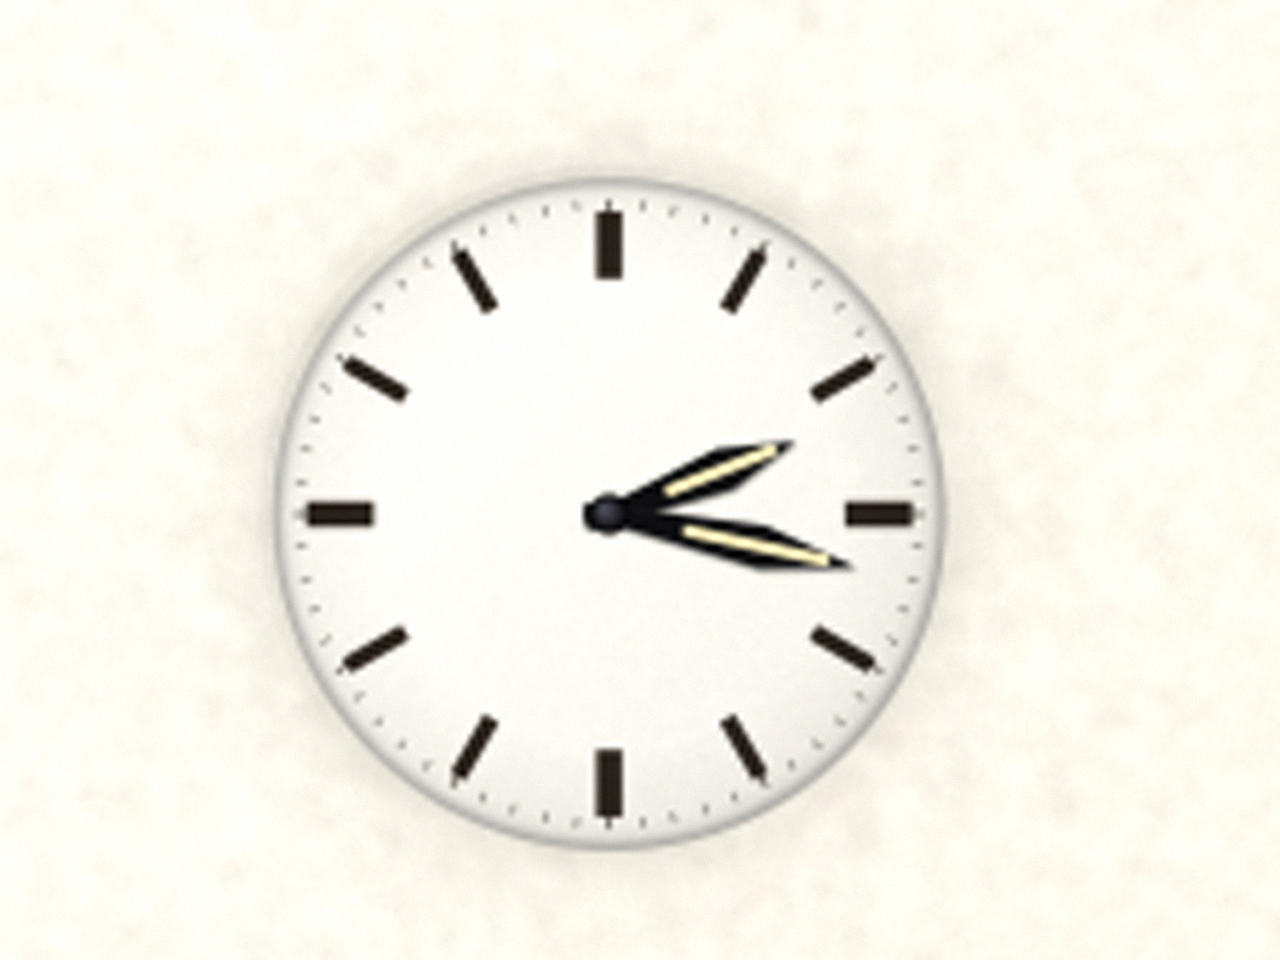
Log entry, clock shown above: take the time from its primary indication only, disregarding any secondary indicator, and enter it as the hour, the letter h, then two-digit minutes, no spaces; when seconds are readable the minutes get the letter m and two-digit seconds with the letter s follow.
2h17
